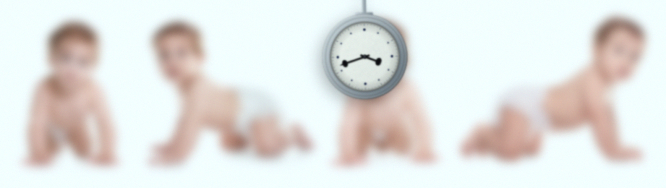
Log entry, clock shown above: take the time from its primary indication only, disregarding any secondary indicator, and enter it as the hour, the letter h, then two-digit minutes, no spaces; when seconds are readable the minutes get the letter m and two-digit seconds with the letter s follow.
3h42
